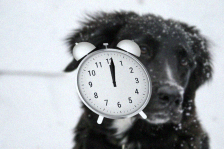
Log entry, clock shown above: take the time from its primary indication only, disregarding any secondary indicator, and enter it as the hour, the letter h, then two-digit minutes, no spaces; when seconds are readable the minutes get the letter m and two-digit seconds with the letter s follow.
12h01
